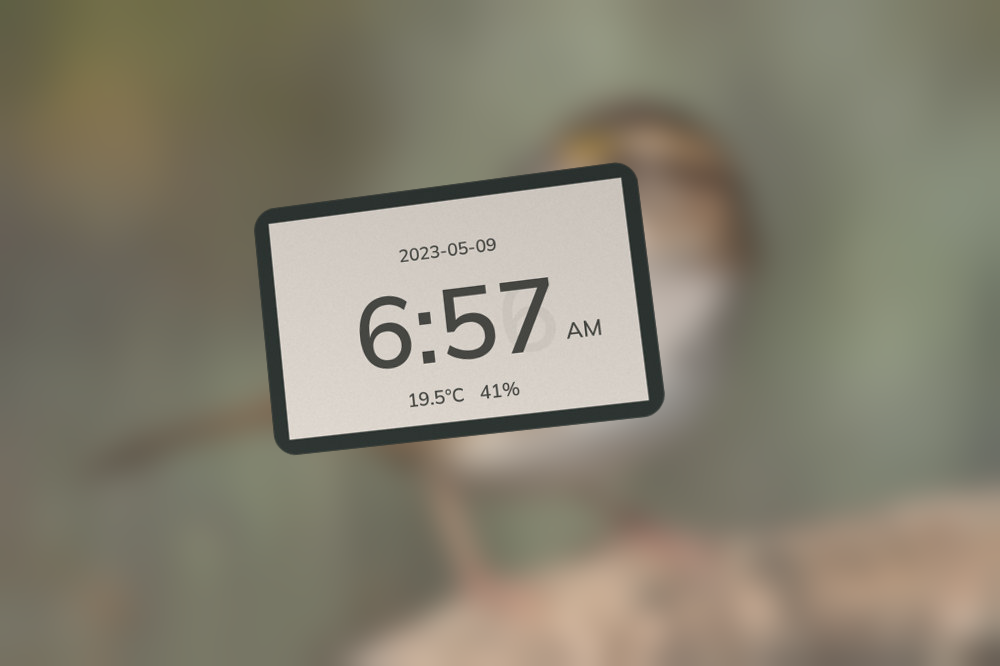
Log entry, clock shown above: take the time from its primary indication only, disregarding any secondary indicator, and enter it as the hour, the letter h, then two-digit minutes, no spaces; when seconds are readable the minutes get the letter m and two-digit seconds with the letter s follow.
6h57
